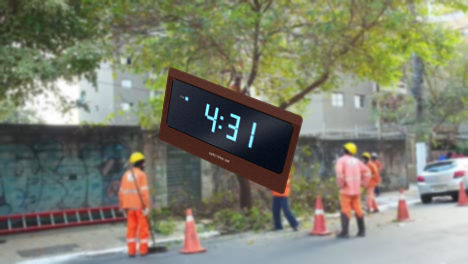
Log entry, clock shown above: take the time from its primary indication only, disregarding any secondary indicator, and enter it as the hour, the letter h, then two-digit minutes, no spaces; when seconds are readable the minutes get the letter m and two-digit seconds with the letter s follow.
4h31
